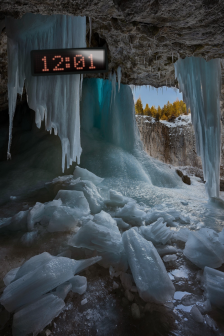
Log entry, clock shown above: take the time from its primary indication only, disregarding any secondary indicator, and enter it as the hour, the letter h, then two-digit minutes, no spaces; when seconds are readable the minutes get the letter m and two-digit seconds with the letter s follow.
12h01
